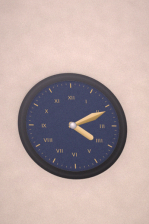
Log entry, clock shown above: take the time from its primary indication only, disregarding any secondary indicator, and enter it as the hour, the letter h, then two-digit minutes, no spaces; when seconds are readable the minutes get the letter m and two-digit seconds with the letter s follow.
4h11
